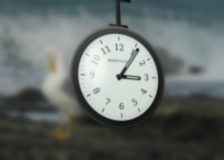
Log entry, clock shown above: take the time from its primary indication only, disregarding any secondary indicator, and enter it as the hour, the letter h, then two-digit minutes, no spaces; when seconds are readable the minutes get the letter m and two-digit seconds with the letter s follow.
3h06
